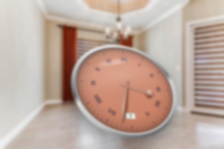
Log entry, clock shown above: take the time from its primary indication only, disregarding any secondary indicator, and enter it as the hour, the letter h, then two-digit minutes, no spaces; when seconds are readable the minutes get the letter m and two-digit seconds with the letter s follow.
3h32
